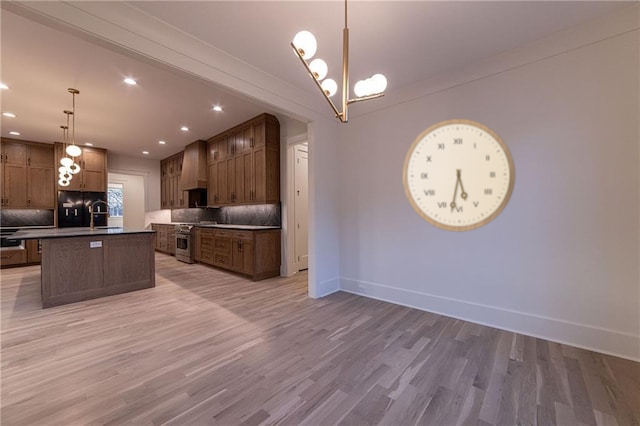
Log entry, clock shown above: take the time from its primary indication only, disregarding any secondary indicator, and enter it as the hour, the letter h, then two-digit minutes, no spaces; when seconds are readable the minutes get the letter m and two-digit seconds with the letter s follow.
5h32
